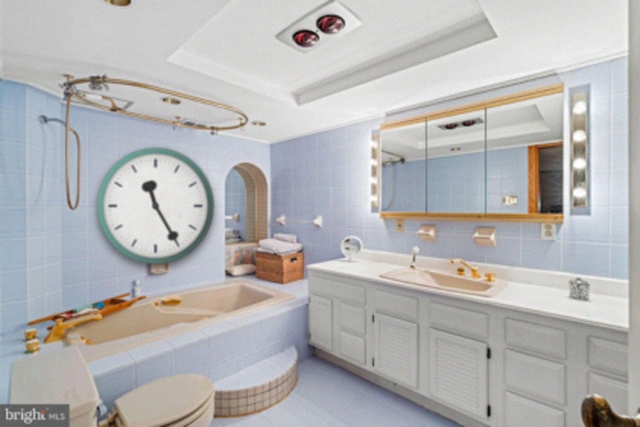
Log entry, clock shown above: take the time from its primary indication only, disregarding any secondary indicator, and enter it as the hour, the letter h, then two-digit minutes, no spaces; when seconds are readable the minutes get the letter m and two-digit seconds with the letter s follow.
11h25
